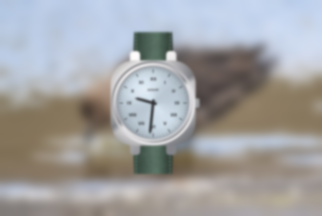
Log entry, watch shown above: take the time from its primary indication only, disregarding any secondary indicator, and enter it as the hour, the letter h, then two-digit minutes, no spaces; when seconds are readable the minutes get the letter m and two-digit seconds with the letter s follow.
9h31
